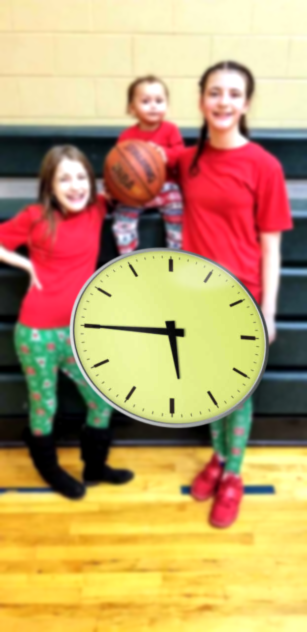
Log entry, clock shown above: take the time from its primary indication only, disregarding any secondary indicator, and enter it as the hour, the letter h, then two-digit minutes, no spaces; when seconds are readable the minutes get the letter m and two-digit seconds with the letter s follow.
5h45
